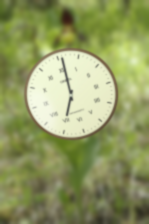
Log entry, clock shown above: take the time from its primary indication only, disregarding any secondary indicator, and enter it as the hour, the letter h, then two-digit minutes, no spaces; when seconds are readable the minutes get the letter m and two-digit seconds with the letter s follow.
7h01
